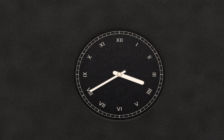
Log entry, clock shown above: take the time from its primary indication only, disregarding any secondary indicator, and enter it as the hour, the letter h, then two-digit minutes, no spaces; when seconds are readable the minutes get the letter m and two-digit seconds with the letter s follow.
3h40
